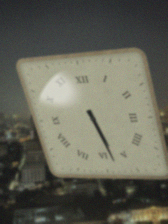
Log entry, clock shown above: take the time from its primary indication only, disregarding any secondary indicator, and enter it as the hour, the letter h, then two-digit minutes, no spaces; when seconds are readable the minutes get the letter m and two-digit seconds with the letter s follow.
5h28
